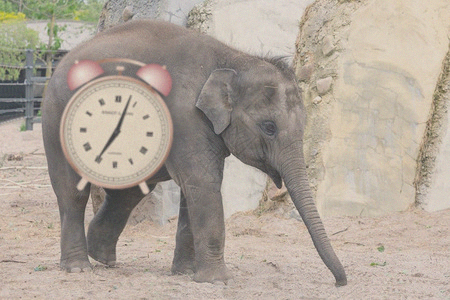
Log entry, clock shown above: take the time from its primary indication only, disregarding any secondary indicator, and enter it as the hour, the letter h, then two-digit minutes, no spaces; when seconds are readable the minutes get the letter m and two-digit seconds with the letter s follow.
7h03
